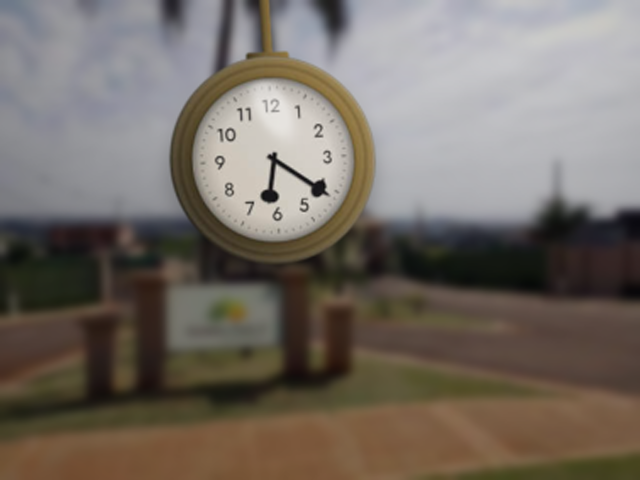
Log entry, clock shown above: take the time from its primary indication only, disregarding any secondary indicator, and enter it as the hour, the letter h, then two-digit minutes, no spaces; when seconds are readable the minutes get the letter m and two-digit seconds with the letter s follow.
6h21
